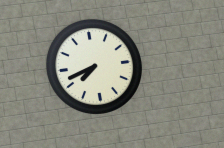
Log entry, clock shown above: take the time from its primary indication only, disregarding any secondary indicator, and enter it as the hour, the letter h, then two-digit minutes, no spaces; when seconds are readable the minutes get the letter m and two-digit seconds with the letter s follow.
7h42
